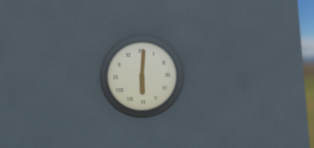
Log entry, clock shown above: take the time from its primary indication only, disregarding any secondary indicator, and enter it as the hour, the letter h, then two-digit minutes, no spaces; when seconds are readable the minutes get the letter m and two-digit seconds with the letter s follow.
6h01
